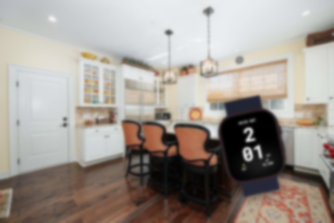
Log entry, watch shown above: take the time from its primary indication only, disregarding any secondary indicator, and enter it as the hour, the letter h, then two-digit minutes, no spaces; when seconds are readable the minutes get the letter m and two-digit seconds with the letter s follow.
2h01
